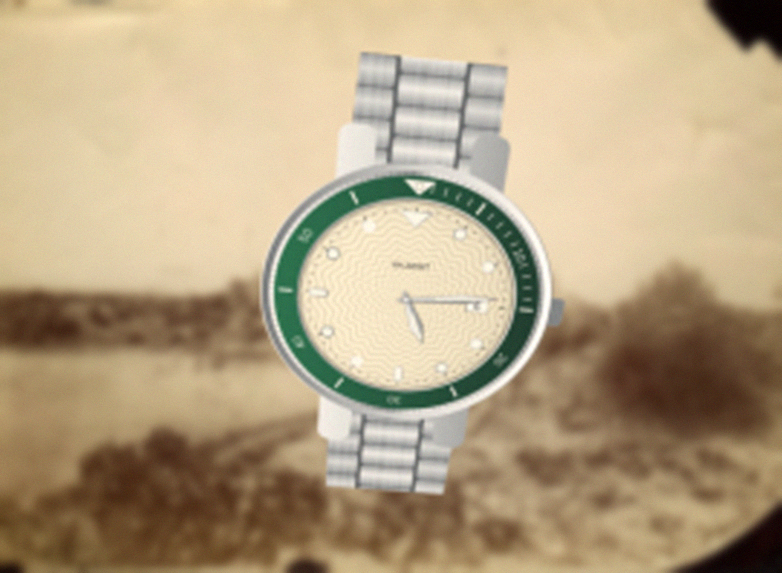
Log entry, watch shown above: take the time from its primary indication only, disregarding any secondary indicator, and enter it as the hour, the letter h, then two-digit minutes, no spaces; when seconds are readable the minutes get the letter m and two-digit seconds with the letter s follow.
5h14
